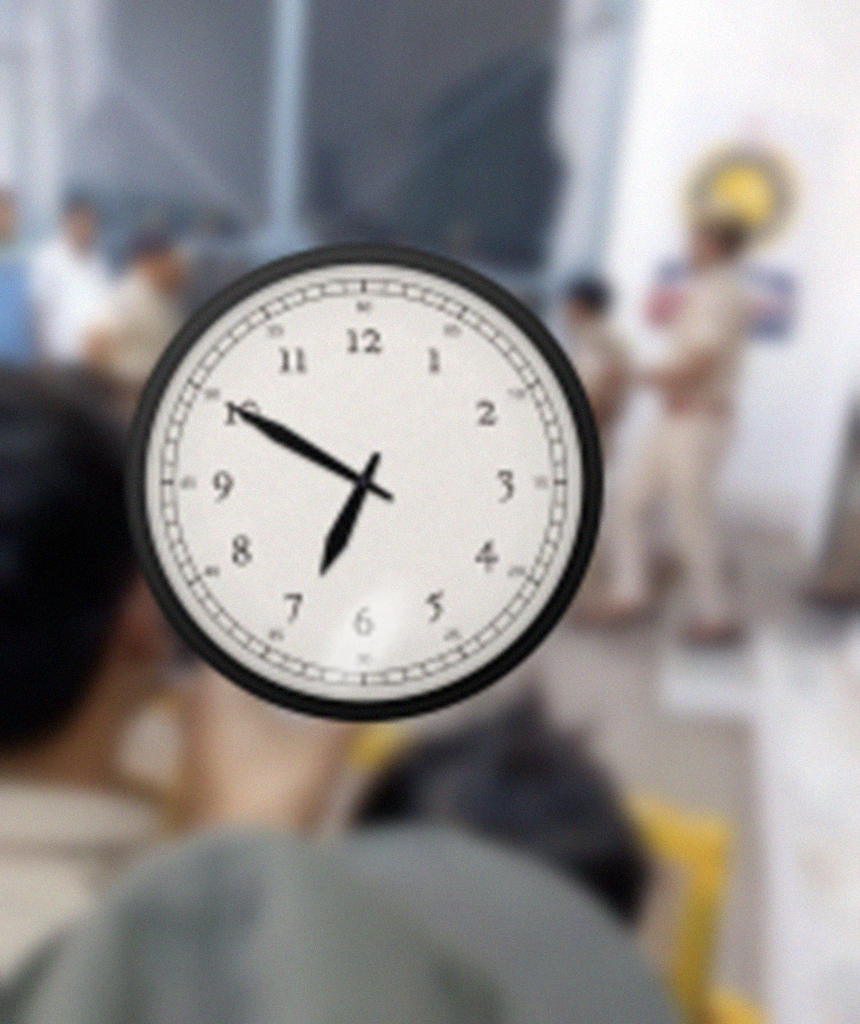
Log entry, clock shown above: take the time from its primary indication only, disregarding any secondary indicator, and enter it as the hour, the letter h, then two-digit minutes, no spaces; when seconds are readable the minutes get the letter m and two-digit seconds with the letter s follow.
6h50
